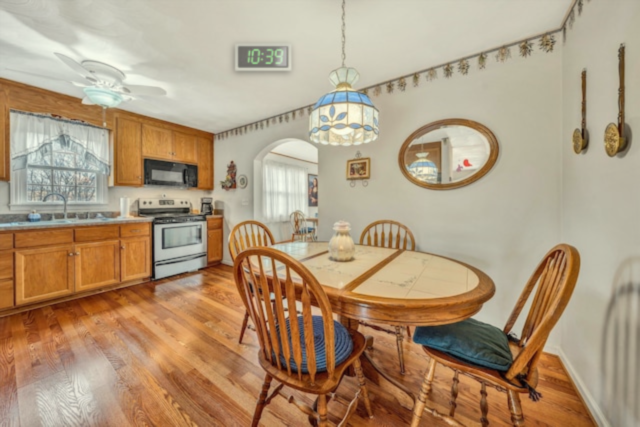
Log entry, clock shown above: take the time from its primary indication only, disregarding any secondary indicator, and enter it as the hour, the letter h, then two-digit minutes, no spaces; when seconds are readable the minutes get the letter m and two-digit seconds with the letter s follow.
10h39
